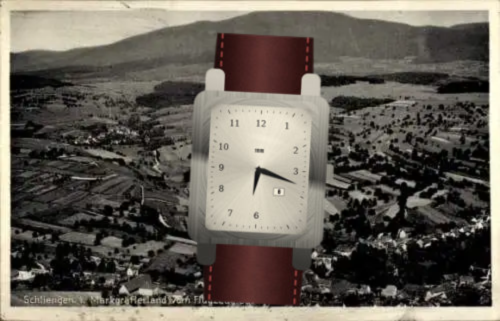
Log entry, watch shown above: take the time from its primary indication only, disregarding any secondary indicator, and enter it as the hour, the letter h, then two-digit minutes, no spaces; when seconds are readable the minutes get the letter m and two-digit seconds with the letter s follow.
6h18
